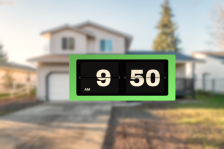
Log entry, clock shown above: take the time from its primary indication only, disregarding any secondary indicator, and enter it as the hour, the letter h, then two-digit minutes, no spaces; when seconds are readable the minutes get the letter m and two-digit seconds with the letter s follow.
9h50
